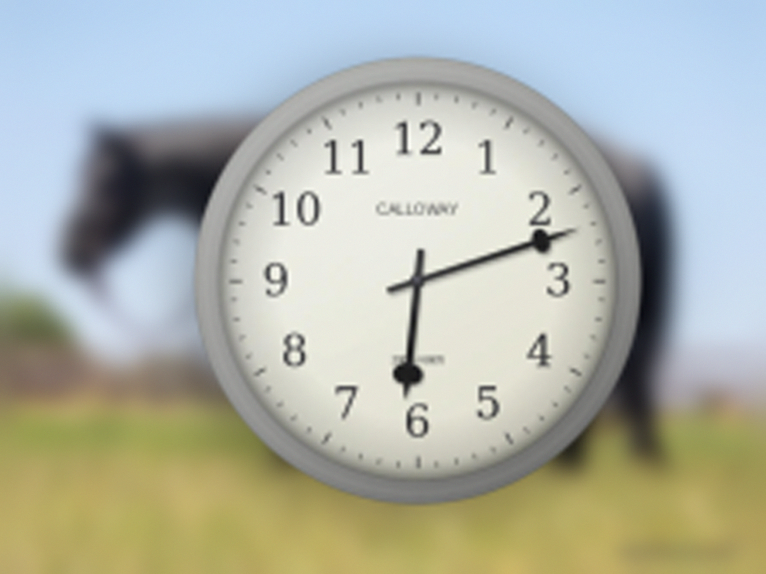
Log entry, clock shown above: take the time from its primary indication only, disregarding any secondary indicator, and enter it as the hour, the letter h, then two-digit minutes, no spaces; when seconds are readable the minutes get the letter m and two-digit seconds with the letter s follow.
6h12
